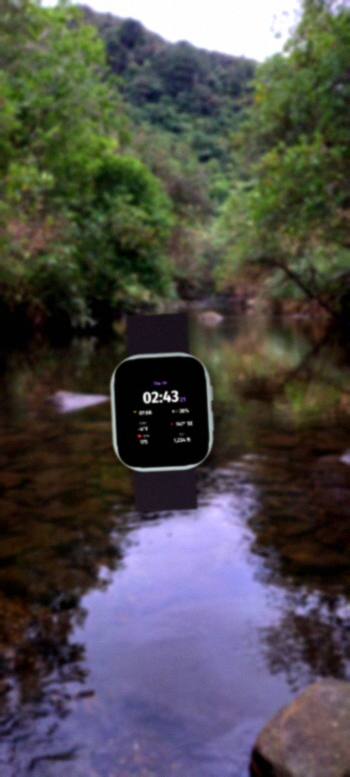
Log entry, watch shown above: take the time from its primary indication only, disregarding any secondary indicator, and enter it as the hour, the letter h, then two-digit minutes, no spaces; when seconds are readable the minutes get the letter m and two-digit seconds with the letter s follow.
2h43
